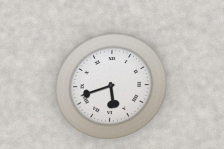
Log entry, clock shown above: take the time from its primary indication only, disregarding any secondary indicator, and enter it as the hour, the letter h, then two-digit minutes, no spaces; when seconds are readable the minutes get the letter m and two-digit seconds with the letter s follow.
5h42
